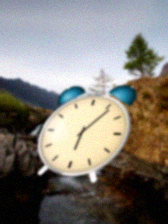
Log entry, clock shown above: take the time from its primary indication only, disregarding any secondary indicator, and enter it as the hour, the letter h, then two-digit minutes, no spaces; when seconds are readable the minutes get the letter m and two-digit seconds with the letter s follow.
6h06
